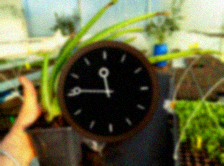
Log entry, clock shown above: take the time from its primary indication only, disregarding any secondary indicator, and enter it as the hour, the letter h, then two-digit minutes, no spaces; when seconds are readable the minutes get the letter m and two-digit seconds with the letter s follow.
11h46
